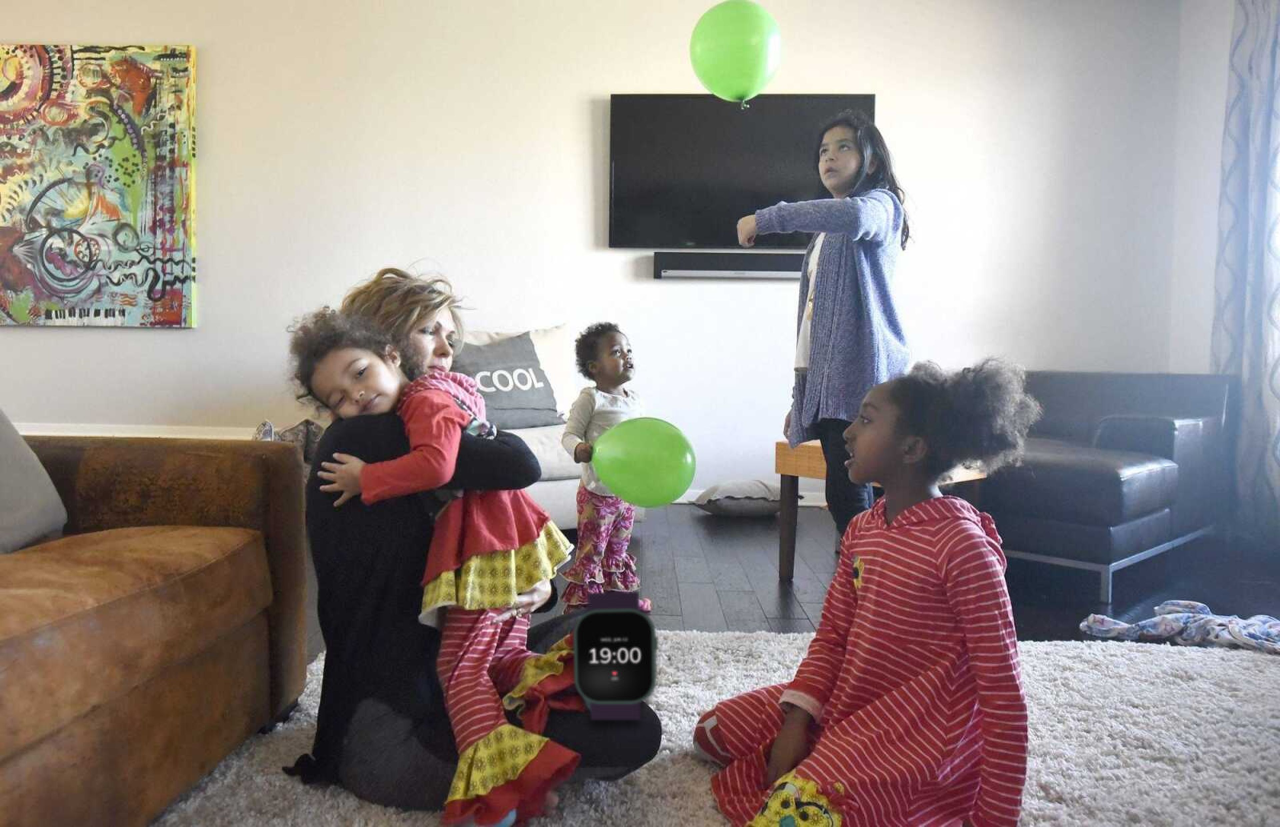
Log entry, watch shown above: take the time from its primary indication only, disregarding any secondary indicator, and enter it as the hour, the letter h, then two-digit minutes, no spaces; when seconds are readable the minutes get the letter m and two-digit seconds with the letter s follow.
19h00
